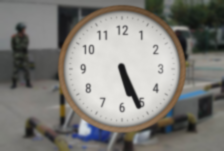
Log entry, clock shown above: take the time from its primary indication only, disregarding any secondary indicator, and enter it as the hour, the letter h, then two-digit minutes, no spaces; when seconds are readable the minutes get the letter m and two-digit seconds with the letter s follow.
5h26
